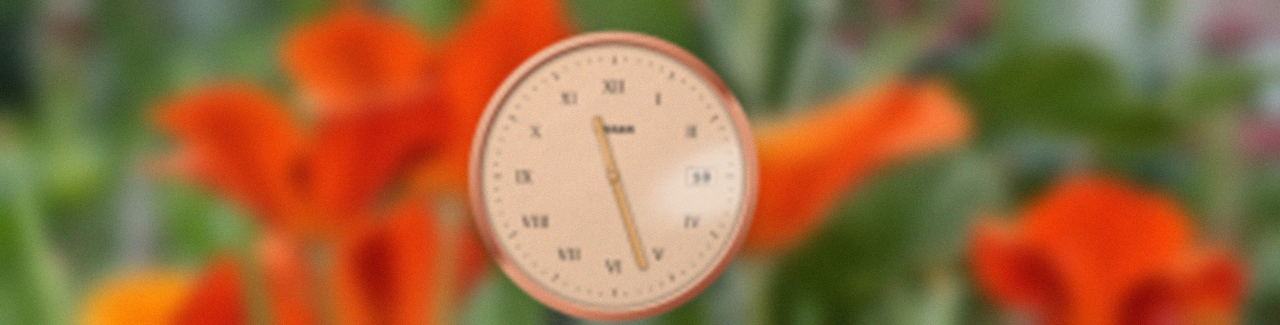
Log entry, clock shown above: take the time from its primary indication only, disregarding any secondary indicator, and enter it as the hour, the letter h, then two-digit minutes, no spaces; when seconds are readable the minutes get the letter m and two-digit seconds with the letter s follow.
11h27
